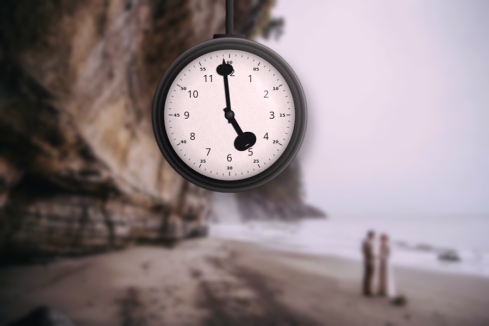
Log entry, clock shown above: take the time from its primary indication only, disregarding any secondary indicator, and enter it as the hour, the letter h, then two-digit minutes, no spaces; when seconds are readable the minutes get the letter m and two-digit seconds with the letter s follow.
4h59
